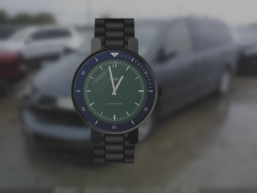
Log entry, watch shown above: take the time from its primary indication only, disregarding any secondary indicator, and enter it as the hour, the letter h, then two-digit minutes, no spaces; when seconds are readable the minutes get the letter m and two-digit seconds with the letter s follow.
12h58
